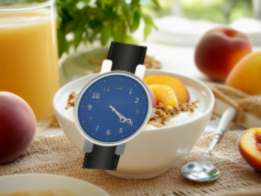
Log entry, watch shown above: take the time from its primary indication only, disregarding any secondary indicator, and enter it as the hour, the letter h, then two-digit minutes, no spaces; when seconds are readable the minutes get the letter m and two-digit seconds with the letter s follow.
4h20
